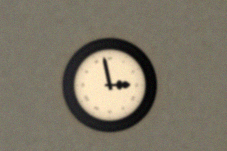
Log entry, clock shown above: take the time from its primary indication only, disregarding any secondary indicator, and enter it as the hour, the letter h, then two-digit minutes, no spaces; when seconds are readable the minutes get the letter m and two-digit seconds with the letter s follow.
2h58
